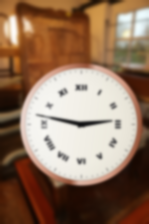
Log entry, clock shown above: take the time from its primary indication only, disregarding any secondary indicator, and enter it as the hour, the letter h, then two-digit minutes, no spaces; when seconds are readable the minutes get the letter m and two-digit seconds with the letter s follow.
2h47
